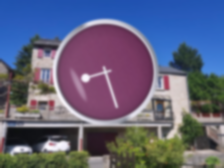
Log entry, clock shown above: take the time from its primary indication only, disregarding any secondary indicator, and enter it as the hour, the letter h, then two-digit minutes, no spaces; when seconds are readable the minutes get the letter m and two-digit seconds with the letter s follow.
8h27
